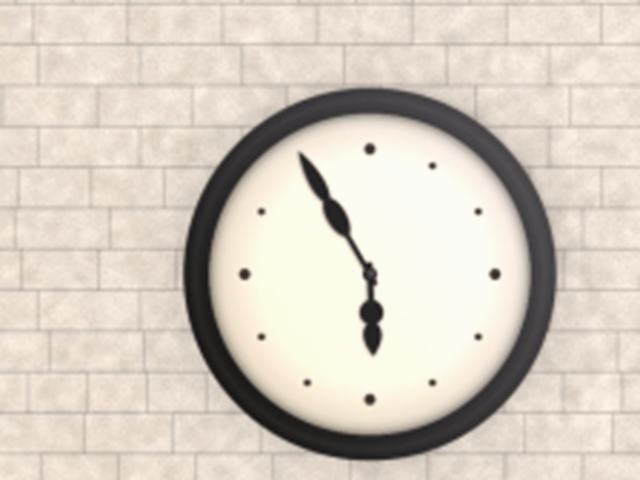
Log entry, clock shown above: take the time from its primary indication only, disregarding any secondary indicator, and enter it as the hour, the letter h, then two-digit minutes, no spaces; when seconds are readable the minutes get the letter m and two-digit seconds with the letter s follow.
5h55
